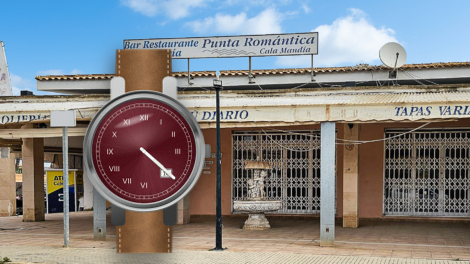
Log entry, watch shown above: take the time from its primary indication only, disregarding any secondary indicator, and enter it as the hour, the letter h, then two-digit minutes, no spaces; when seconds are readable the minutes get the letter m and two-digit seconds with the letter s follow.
4h22
